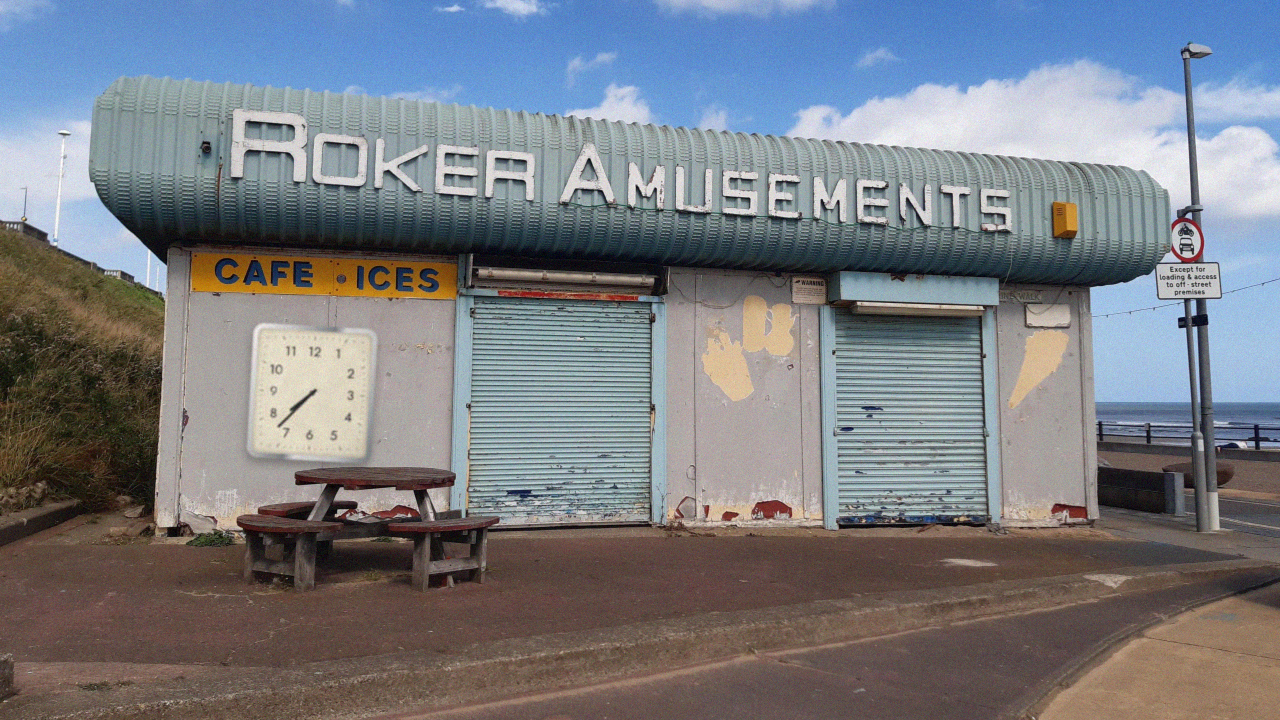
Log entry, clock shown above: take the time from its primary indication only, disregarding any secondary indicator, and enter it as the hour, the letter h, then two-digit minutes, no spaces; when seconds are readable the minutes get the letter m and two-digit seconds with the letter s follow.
7h37
